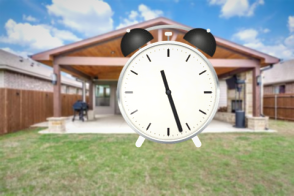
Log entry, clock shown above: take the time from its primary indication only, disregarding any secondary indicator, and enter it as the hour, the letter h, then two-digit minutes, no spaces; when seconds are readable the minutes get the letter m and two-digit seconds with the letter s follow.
11h27
